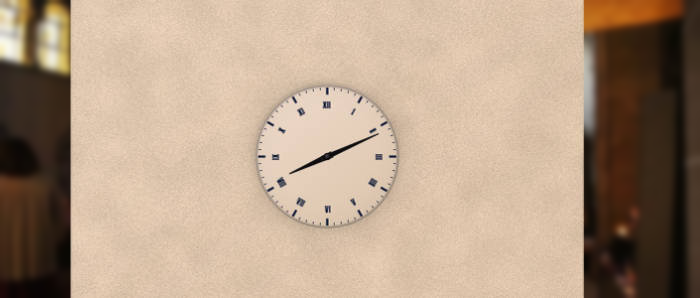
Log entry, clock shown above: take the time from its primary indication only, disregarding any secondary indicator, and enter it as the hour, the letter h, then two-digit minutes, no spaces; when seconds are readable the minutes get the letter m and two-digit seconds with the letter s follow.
8h11
